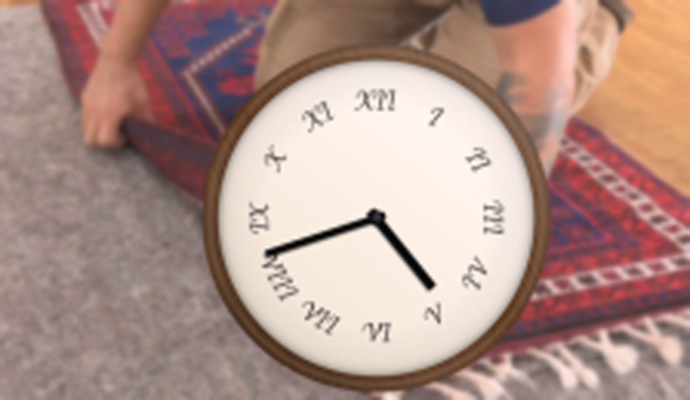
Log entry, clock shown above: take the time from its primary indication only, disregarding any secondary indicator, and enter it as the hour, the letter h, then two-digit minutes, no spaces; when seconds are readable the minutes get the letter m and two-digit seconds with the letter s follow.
4h42
